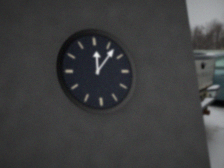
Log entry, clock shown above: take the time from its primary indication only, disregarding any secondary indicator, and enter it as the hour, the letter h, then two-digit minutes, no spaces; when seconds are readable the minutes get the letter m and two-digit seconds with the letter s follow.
12h07
